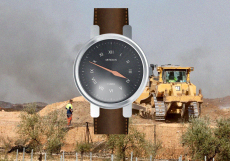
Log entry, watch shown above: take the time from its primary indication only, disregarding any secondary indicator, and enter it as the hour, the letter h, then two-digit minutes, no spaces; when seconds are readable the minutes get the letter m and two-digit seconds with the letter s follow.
3h49
